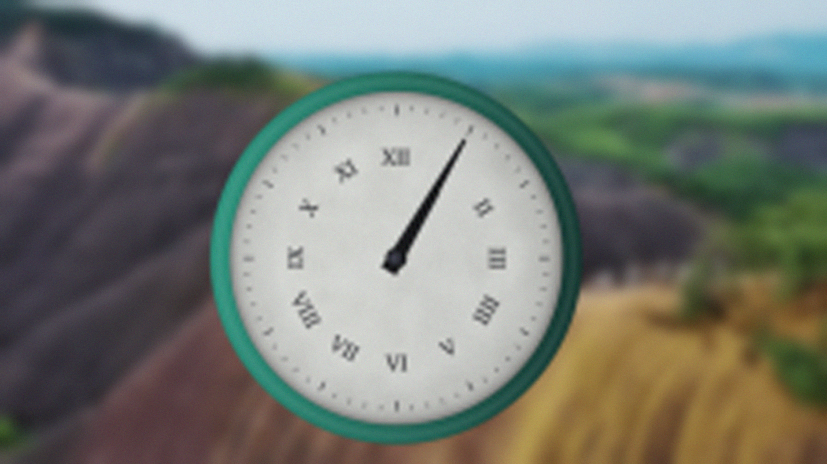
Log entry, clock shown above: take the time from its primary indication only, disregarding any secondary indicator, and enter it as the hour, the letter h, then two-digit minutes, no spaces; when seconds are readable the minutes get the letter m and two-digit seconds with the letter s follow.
1h05
